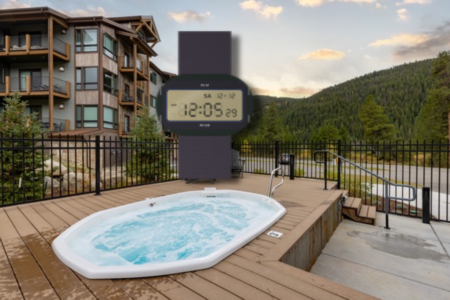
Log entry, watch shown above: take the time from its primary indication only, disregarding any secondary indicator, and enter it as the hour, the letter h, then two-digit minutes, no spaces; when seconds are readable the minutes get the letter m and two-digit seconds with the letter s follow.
12h05
